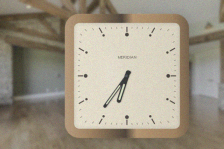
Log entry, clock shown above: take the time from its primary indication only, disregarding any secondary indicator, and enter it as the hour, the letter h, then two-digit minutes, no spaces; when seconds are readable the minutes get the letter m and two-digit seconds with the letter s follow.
6h36
